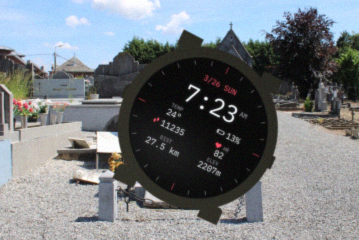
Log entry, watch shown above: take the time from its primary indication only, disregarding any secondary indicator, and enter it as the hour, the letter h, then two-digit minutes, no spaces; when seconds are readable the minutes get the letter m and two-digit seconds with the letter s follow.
7h23
